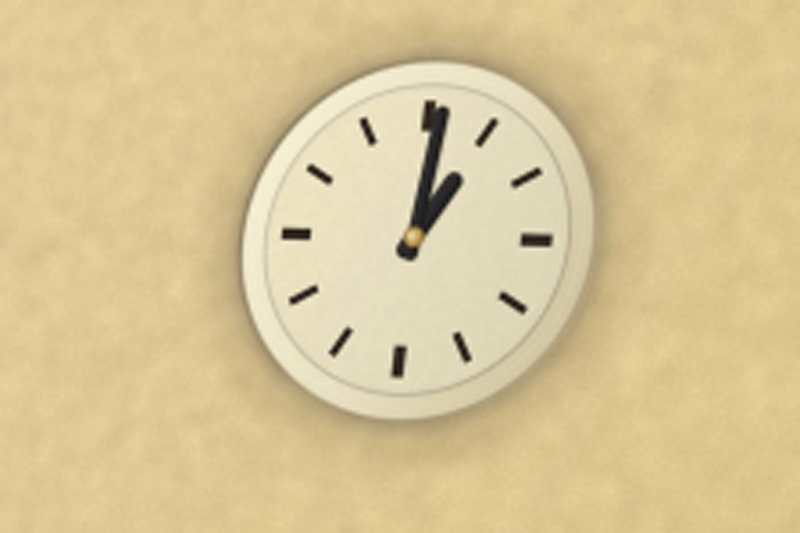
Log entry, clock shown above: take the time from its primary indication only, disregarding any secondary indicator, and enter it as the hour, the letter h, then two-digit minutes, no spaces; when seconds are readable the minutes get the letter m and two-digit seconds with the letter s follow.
1h01
